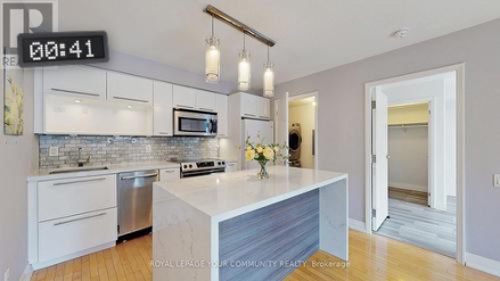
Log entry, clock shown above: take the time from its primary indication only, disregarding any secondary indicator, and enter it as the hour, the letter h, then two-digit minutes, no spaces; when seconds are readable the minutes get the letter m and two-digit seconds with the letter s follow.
0h41
